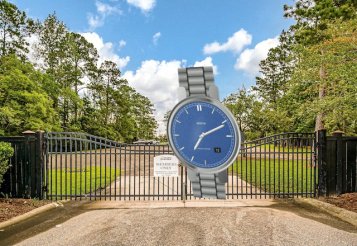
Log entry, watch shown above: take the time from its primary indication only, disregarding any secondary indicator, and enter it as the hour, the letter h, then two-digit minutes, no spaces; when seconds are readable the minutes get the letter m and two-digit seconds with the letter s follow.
7h11
